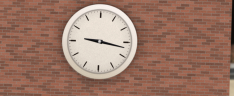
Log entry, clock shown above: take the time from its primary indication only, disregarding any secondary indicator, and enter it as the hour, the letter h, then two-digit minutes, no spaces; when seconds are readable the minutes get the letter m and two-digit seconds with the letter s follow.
9h17
